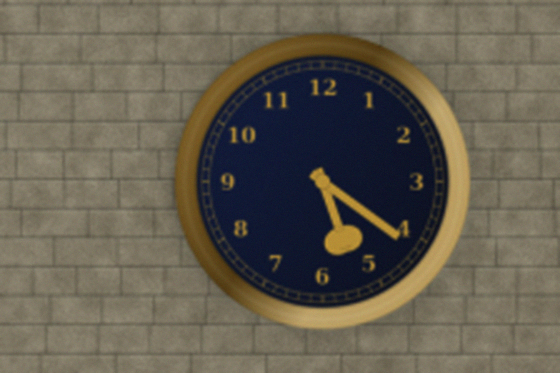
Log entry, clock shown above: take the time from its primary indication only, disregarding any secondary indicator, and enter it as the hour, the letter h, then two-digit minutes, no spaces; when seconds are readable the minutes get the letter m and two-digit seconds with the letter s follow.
5h21
